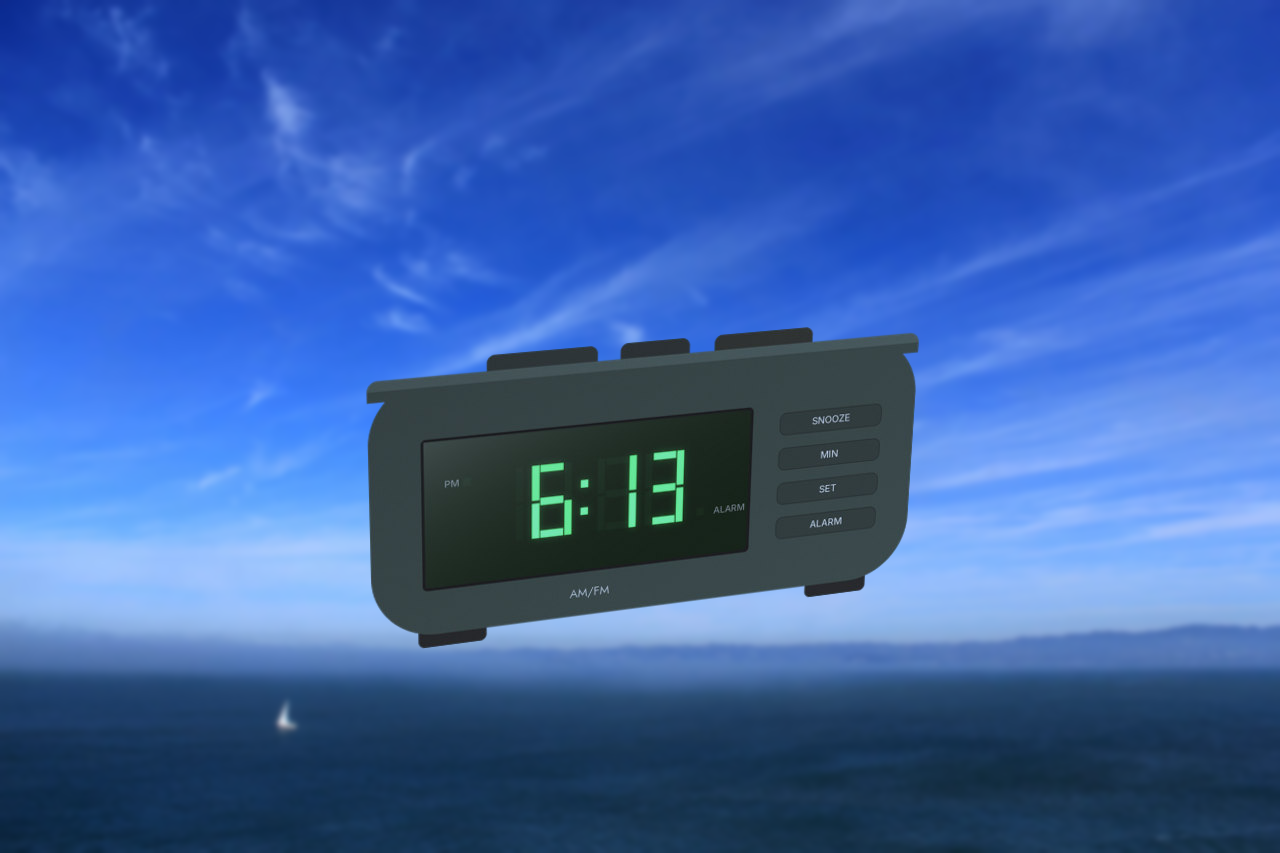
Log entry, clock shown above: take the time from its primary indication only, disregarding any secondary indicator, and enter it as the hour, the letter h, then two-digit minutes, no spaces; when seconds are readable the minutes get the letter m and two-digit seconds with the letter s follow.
6h13
